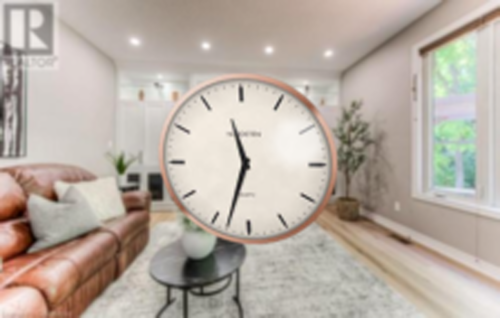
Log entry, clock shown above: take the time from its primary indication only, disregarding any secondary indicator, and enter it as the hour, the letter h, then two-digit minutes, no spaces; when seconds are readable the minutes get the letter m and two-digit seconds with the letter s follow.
11h33
